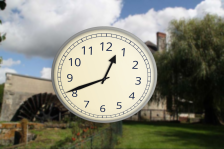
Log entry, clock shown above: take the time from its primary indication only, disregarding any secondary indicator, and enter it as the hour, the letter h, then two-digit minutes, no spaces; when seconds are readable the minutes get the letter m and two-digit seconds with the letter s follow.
12h41
